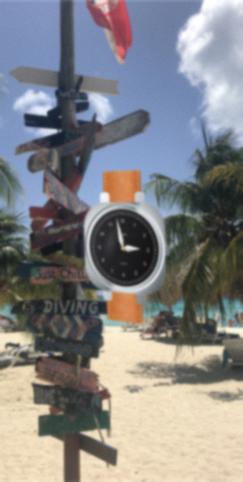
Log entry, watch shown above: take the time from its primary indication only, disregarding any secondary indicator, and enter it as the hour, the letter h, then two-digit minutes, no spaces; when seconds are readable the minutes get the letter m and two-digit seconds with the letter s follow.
2h58
